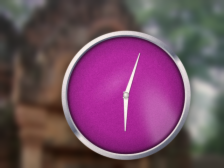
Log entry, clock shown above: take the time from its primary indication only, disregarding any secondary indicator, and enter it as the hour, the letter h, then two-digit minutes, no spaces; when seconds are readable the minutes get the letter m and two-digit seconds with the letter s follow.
6h03
